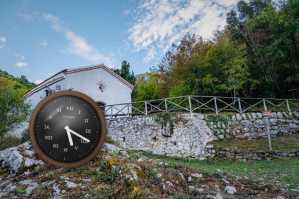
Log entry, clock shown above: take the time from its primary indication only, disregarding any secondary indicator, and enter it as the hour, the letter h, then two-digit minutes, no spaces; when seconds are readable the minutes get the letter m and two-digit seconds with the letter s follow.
5h19
